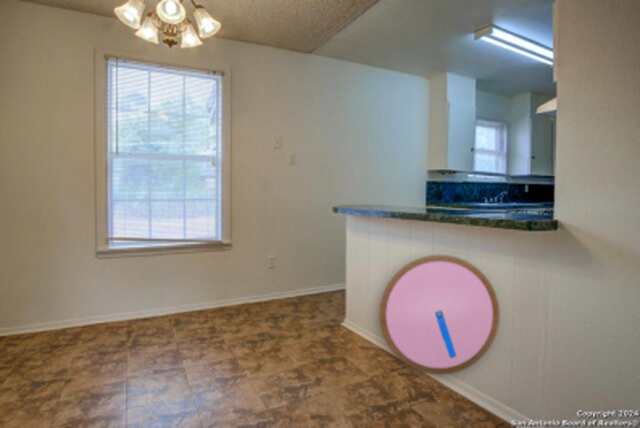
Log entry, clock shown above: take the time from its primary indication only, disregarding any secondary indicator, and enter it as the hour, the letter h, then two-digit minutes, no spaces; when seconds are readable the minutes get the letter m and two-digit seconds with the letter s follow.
5h27
